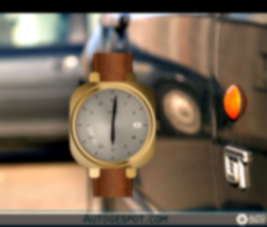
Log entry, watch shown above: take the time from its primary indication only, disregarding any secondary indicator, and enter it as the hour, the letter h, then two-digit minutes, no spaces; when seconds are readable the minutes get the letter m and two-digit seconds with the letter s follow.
6h01
